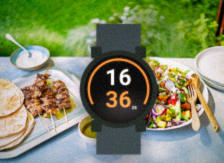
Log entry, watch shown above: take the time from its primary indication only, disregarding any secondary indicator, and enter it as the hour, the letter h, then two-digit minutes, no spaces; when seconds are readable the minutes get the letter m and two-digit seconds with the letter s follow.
16h36
